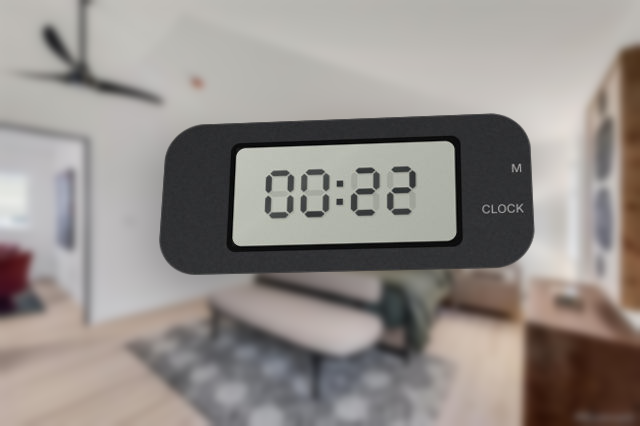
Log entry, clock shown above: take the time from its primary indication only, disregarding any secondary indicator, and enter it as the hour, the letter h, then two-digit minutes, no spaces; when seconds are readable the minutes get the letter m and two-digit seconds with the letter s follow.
0h22
